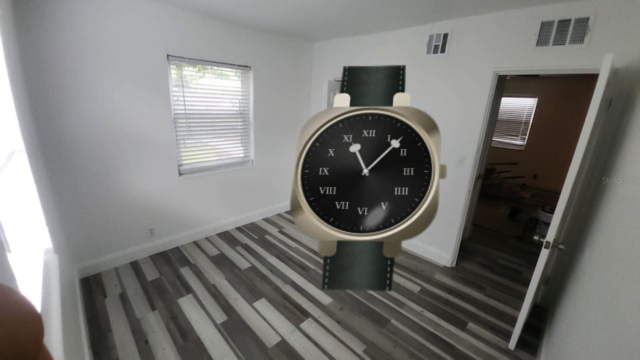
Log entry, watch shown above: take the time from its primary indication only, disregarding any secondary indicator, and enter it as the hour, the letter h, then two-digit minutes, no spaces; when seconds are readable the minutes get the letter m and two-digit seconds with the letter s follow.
11h07
